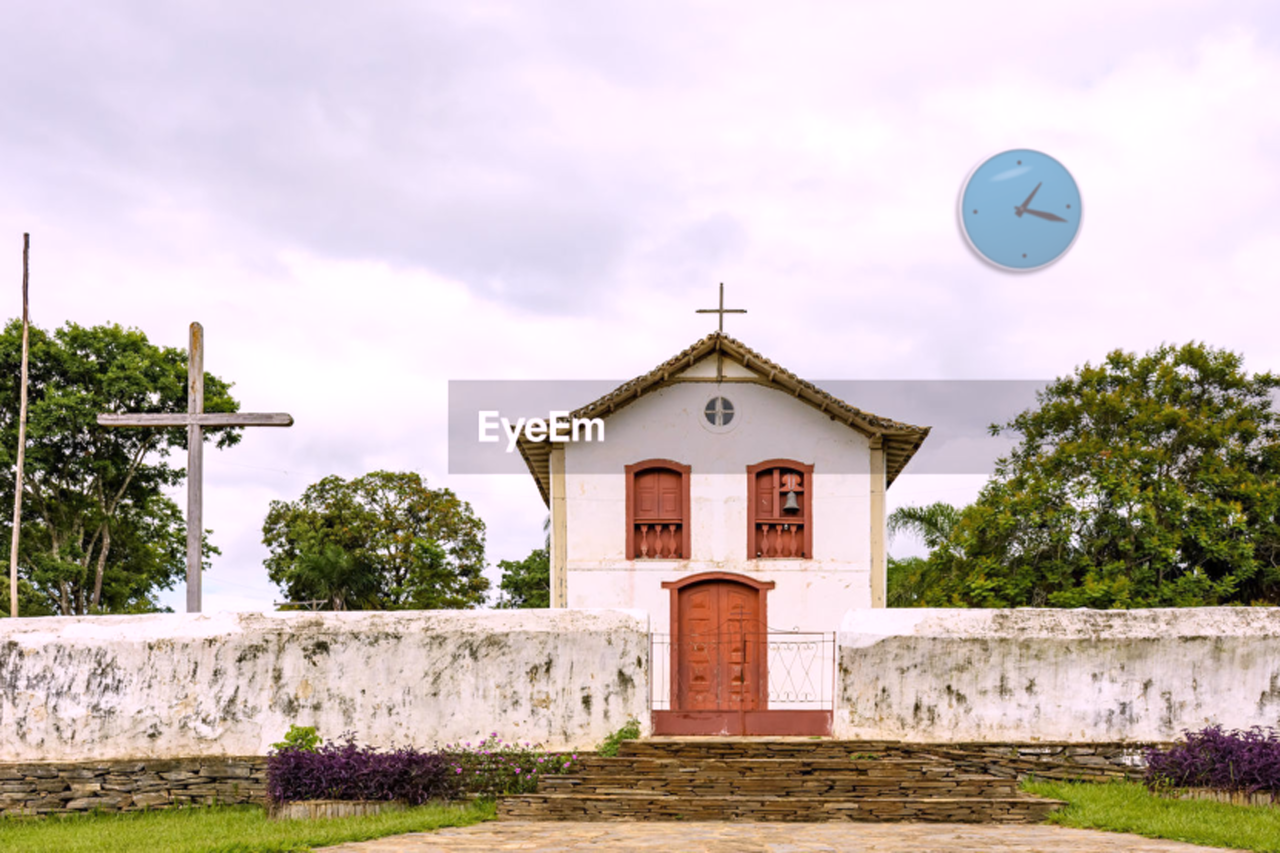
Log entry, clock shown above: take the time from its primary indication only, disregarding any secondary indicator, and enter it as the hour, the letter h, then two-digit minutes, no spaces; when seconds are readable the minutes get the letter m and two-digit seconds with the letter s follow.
1h18
